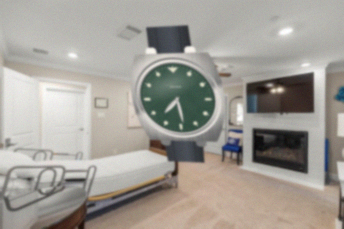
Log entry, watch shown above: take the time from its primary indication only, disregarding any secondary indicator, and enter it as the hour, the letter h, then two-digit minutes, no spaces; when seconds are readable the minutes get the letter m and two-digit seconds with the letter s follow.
7h29
